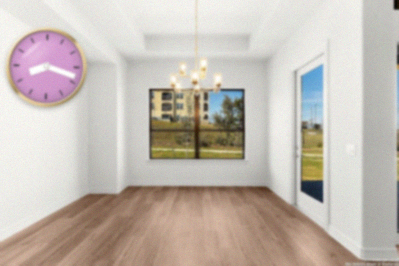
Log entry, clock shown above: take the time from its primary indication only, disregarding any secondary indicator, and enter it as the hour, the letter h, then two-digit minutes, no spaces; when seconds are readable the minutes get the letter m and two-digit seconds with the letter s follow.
8h18
